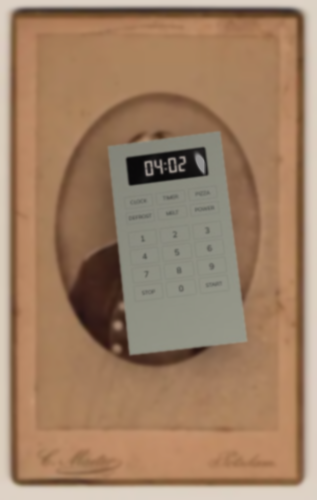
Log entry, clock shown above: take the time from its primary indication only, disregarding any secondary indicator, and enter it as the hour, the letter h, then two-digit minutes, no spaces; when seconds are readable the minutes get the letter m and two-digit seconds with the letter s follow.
4h02
